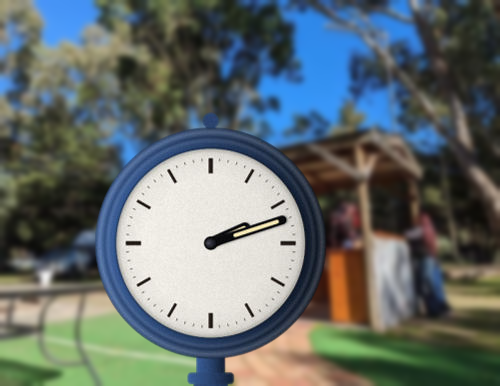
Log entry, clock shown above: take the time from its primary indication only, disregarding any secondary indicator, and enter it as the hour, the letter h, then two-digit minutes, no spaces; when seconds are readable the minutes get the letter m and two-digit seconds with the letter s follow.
2h12
